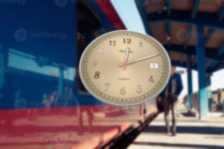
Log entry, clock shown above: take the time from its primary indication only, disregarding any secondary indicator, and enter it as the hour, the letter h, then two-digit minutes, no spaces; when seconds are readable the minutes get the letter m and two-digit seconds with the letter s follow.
12h11
